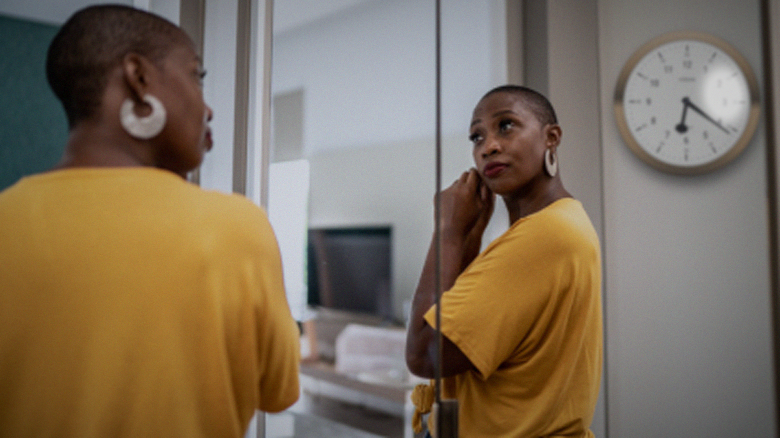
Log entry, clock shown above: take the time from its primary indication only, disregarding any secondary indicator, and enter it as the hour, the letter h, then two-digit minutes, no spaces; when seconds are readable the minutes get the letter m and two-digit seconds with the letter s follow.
6h21
